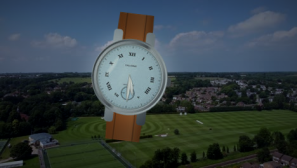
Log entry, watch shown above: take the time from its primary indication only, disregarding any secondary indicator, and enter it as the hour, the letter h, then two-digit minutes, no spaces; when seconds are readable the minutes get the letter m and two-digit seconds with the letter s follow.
5h30
